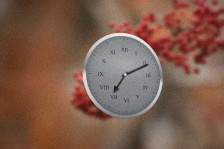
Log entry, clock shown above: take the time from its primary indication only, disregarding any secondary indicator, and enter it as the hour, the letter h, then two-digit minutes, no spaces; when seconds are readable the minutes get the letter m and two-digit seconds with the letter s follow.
7h11
